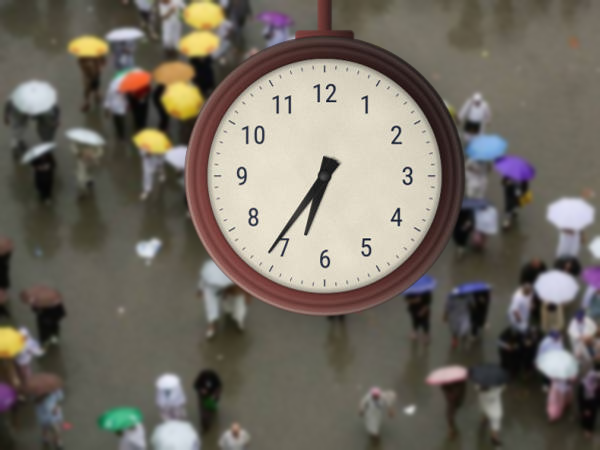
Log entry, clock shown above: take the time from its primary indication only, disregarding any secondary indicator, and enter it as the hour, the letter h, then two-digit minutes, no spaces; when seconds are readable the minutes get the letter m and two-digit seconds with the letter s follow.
6h36
